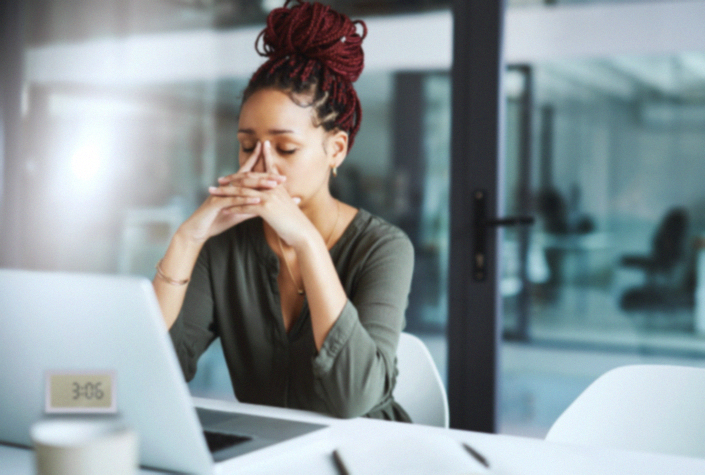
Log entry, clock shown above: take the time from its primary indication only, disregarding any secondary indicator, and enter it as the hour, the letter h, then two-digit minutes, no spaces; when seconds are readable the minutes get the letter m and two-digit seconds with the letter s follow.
3h06
